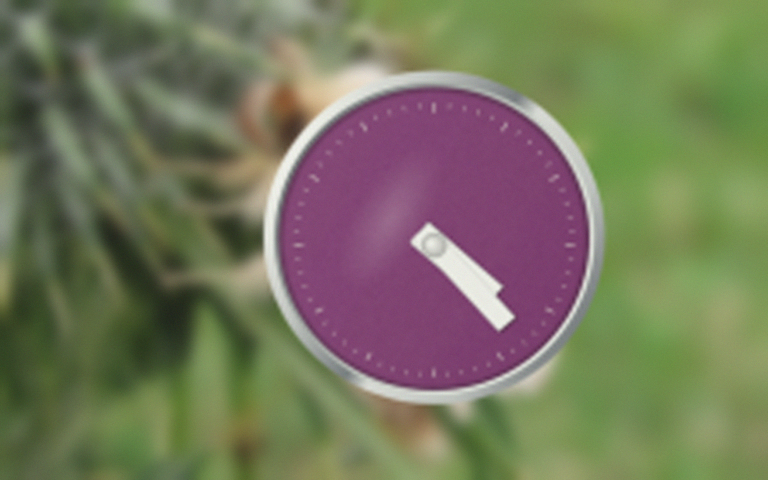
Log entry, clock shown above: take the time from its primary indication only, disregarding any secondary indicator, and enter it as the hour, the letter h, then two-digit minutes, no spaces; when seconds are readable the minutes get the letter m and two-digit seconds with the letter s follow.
4h23
